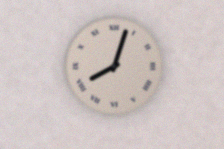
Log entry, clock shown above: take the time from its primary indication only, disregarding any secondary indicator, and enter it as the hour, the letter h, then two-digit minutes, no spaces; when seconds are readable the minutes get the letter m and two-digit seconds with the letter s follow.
8h03
